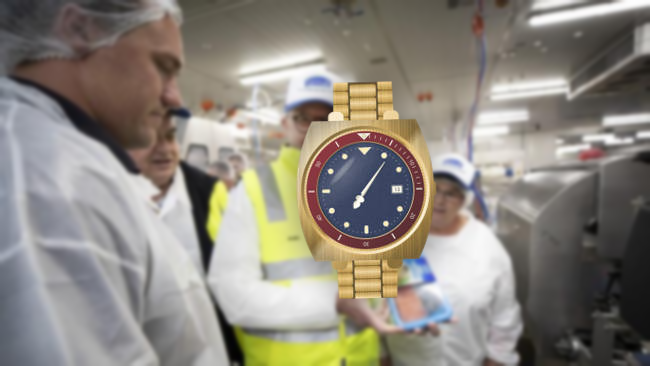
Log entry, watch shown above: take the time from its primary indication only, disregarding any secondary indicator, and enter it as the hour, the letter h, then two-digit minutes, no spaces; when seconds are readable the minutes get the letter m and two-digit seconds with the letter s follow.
7h06
